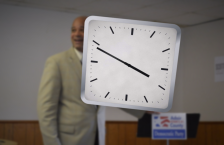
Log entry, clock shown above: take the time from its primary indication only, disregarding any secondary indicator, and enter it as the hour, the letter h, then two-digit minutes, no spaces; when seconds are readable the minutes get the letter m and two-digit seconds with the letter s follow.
3h49
